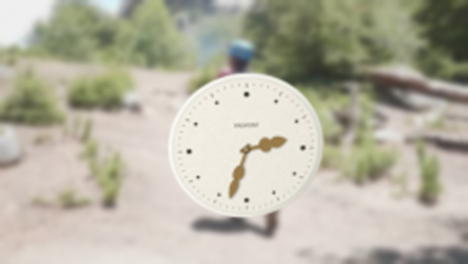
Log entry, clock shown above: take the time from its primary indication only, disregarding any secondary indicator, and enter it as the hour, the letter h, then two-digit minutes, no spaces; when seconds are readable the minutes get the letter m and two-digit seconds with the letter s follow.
2h33
